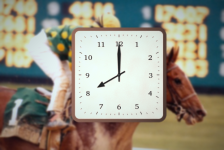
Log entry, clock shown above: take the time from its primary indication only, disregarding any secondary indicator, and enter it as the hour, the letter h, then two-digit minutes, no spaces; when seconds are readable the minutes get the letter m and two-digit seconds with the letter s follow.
8h00
